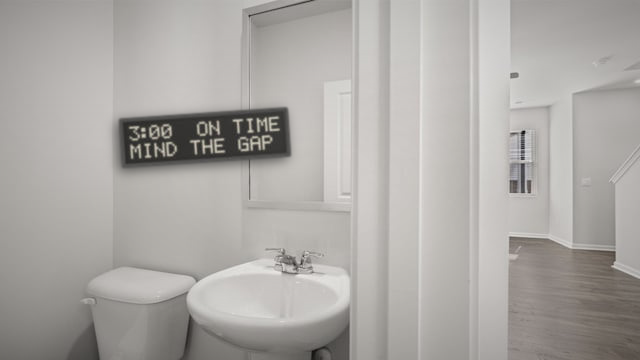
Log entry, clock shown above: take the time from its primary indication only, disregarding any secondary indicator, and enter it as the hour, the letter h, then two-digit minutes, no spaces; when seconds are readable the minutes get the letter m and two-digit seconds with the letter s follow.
3h00
